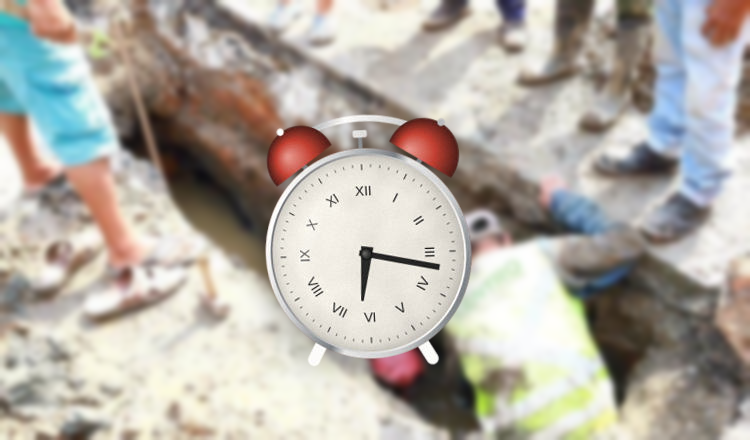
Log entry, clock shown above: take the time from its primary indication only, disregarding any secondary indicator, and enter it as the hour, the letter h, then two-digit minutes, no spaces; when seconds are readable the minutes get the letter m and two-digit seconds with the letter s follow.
6h17
